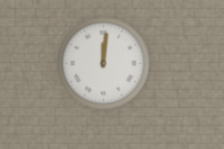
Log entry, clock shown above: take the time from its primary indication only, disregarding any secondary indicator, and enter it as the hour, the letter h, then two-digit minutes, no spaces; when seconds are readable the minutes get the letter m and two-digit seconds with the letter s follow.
12h01
